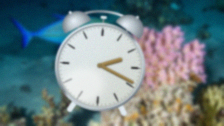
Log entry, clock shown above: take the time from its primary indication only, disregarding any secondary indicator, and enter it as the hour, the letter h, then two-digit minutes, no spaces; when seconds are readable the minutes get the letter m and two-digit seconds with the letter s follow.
2h19
